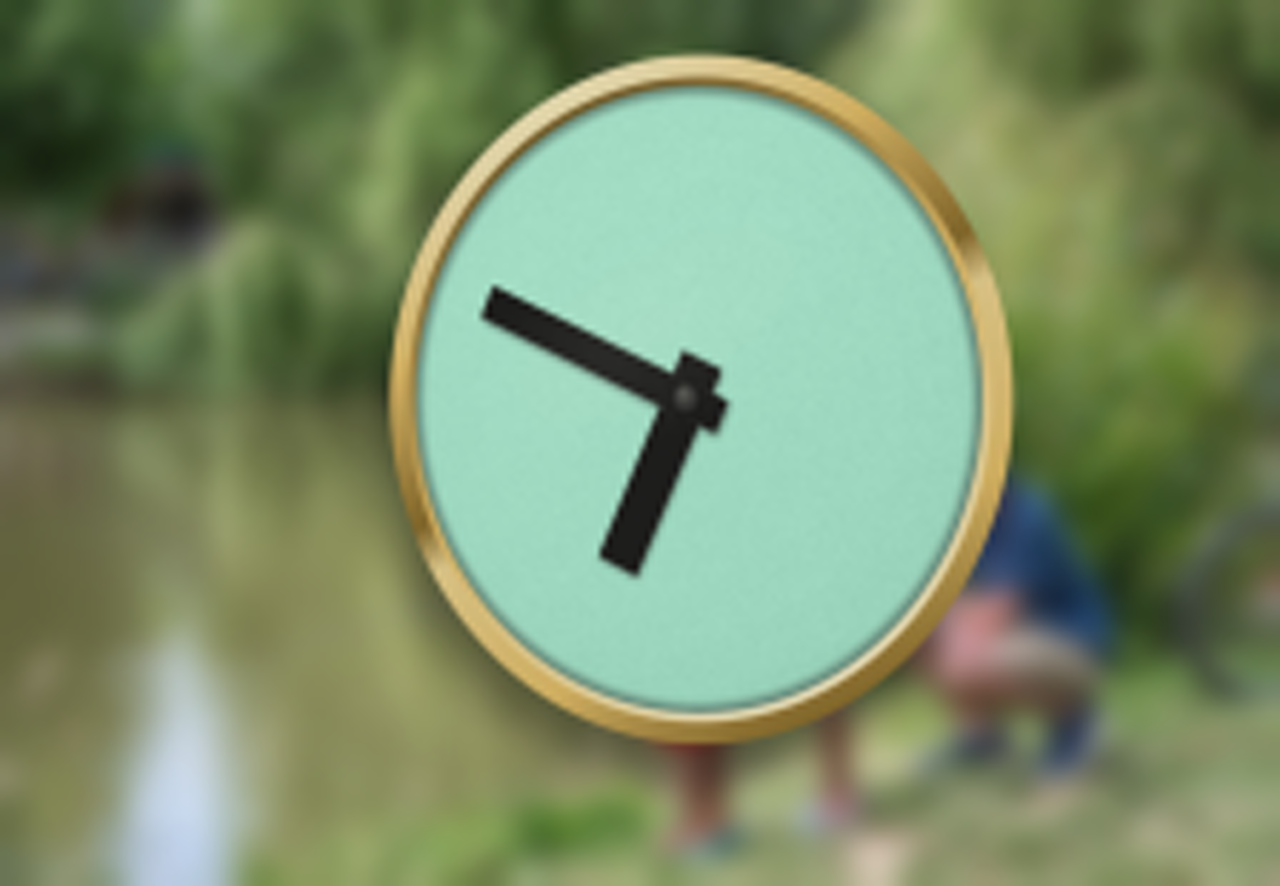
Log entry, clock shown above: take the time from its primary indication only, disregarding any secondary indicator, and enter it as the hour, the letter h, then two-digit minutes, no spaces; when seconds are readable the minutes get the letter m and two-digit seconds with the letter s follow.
6h49
